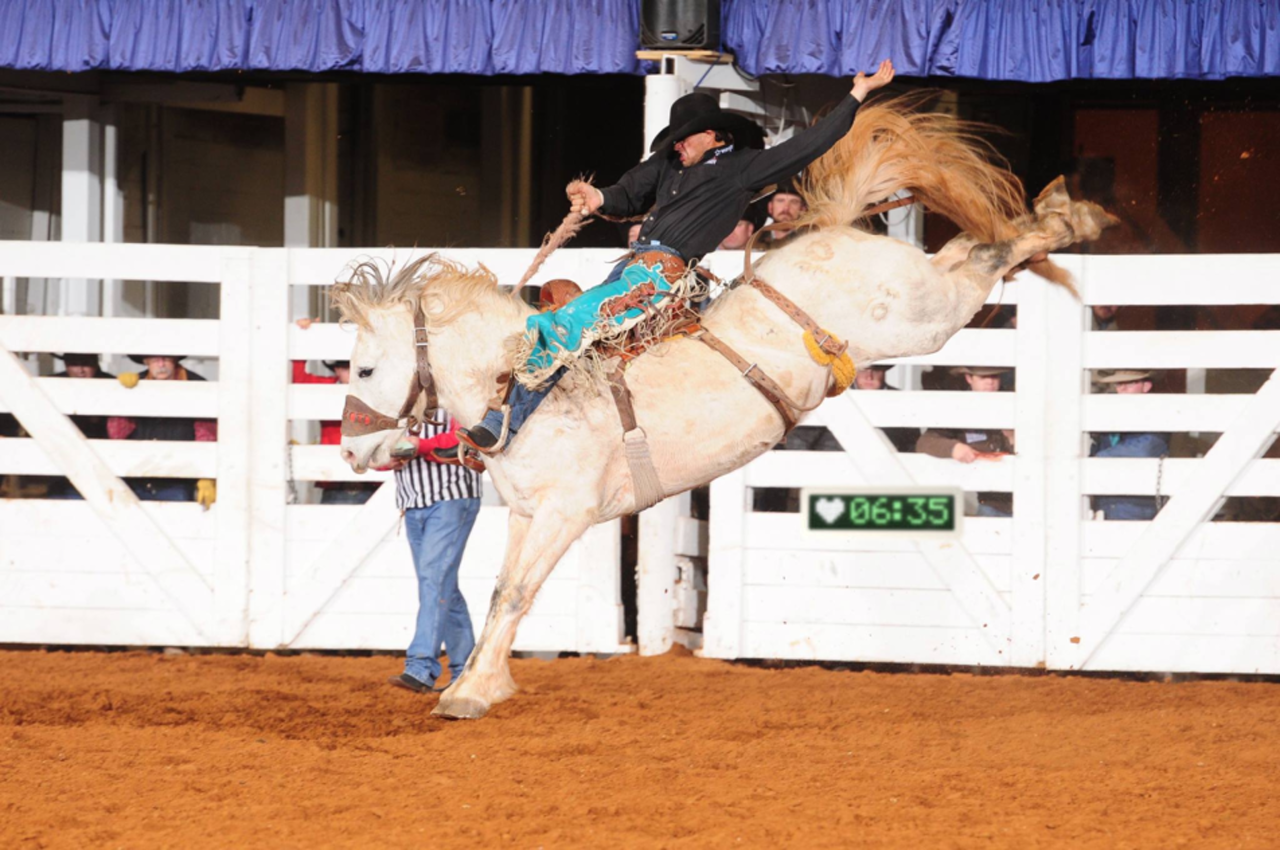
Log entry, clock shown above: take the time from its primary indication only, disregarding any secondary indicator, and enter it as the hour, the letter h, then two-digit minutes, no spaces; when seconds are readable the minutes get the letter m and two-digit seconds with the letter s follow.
6h35
